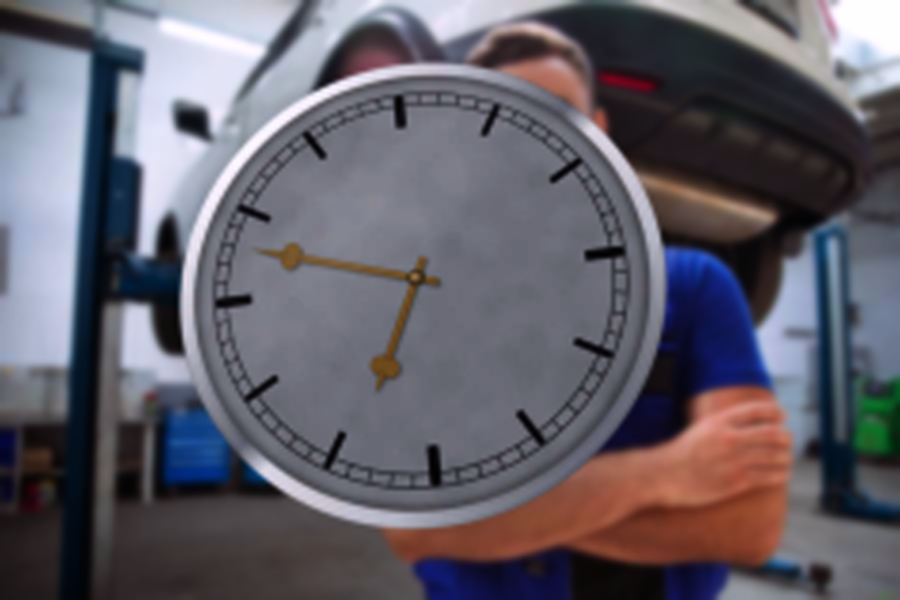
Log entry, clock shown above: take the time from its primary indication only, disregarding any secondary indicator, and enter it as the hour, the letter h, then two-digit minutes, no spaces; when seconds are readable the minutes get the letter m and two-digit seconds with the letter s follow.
6h48
